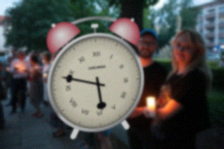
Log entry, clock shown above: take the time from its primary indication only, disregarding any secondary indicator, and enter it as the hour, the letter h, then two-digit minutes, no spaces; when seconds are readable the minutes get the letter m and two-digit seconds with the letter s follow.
5h48
